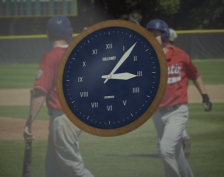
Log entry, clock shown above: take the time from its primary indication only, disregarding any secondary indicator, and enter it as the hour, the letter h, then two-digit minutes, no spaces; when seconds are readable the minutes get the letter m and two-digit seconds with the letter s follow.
3h07
